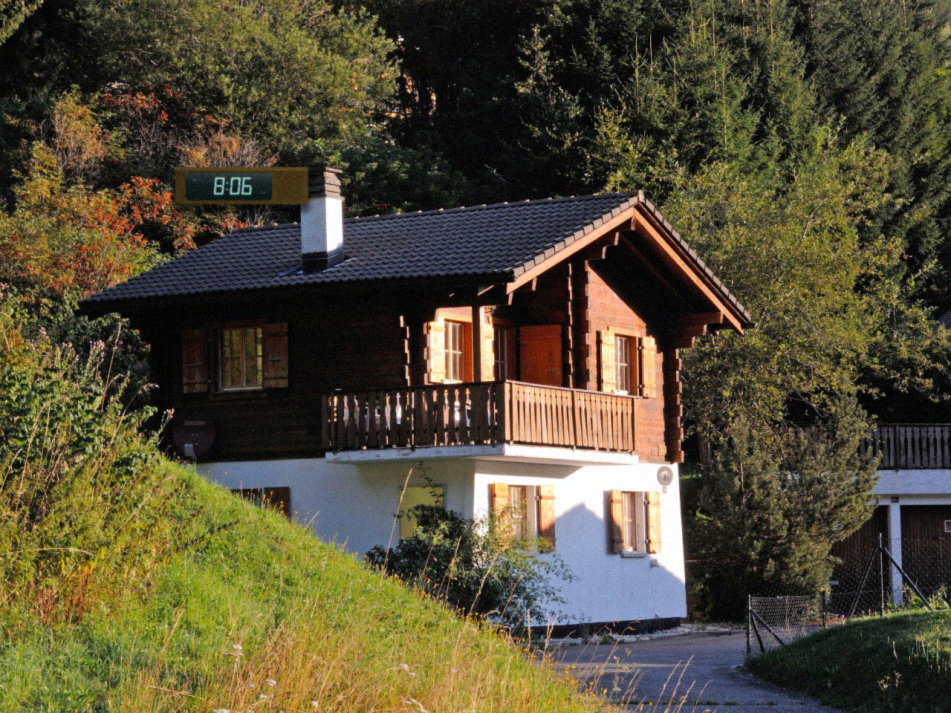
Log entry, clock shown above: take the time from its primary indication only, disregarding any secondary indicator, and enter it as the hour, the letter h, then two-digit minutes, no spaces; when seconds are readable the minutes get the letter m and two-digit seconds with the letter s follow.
8h06
